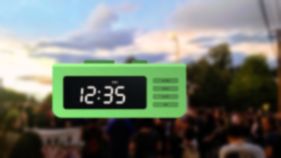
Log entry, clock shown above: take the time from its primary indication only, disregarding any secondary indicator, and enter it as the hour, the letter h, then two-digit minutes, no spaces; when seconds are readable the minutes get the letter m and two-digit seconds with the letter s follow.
12h35
